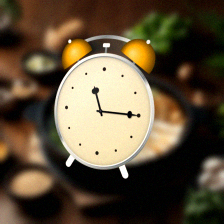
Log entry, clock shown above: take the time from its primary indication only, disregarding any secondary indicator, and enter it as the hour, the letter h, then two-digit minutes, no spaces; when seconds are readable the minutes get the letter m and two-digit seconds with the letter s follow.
11h15
